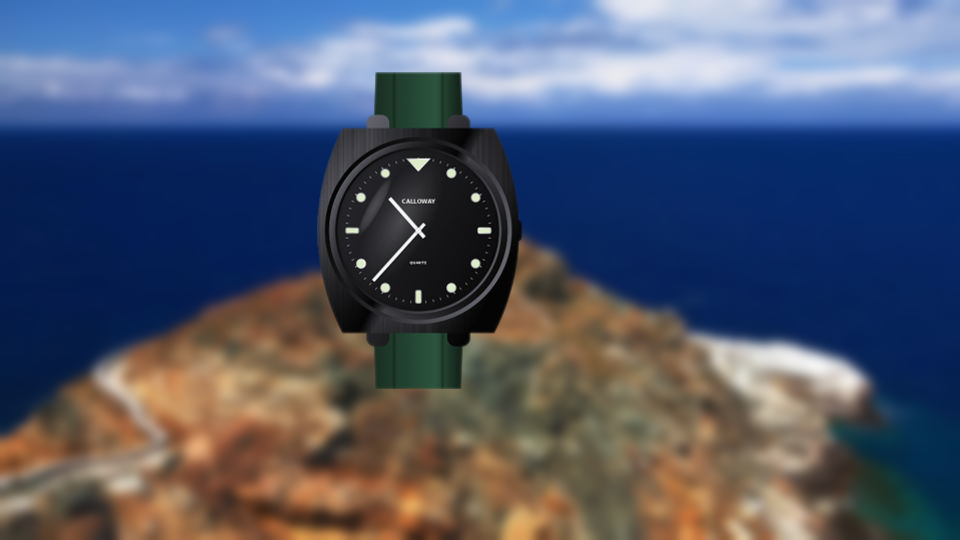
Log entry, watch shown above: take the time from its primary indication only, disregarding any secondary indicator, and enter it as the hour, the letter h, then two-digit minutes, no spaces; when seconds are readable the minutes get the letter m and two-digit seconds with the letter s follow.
10h37
